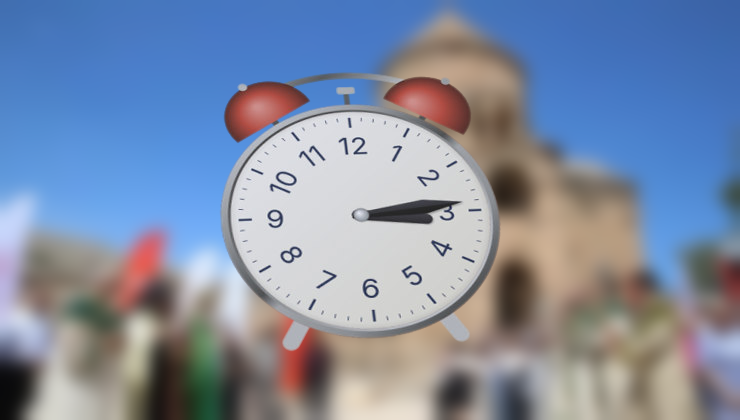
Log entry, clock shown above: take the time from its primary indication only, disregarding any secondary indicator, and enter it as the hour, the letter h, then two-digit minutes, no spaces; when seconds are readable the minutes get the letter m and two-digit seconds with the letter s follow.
3h14
